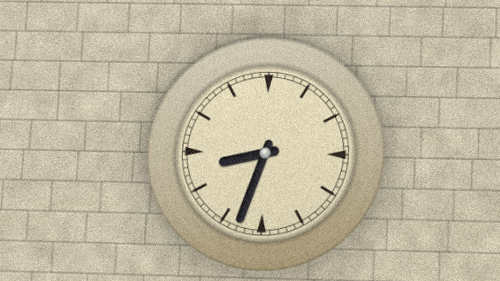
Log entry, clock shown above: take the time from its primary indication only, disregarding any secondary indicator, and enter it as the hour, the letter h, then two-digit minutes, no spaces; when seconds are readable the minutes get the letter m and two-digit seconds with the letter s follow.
8h33
